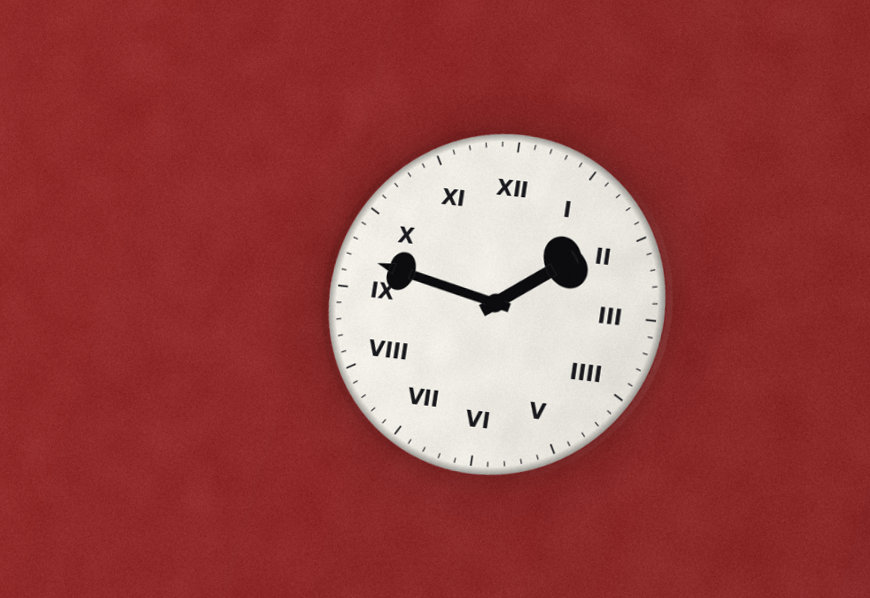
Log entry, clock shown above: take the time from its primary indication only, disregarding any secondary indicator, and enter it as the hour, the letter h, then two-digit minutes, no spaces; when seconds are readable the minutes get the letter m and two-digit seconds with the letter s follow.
1h47
